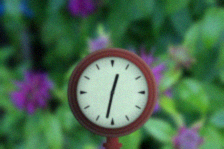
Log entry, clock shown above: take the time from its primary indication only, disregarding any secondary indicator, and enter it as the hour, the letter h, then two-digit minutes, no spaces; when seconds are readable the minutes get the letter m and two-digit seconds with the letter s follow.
12h32
